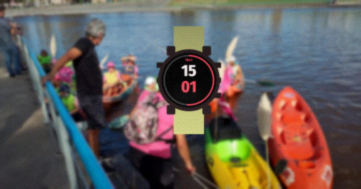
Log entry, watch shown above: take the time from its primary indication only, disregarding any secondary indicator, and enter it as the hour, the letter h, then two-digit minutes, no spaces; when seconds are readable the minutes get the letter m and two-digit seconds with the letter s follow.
15h01
